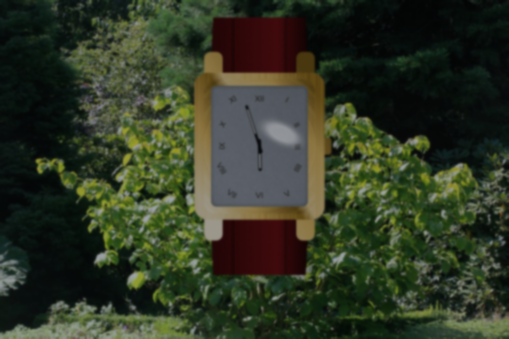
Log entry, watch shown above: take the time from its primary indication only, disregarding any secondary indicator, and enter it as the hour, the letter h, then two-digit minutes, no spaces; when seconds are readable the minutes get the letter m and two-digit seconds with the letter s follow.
5h57
